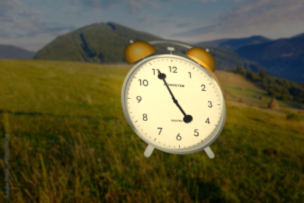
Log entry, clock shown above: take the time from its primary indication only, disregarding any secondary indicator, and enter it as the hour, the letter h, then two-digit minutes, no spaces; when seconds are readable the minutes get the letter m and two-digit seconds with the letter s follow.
4h56
